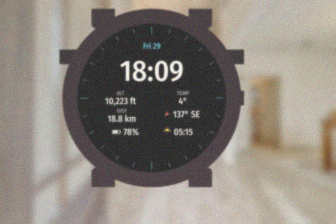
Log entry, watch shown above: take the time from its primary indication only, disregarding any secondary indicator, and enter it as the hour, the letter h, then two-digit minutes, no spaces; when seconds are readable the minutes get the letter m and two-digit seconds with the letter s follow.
18h09
